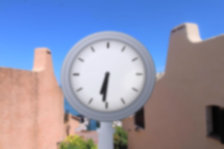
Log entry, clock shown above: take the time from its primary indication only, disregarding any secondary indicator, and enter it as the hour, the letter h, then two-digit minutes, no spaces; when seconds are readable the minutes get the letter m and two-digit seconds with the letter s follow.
6h31
